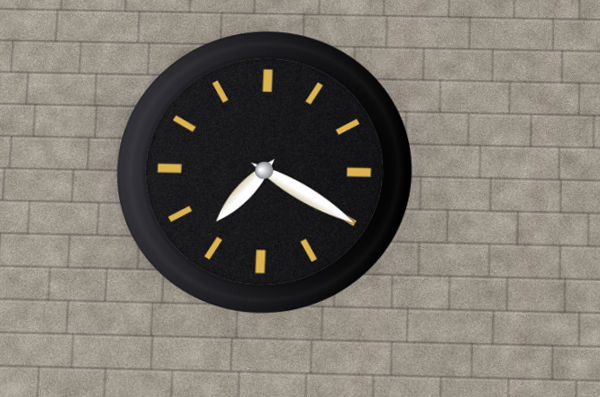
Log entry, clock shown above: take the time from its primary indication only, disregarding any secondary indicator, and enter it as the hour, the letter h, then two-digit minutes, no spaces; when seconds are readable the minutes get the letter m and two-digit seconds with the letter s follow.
7h20
